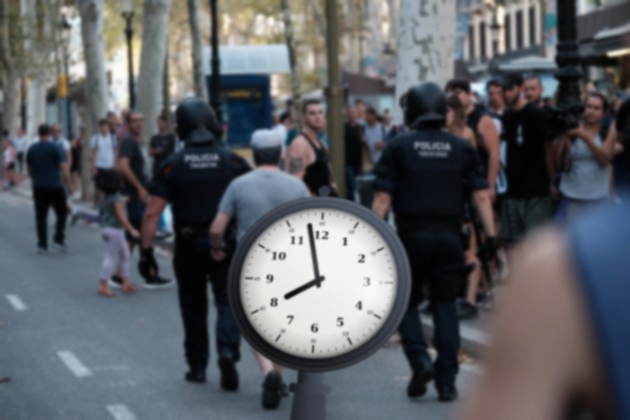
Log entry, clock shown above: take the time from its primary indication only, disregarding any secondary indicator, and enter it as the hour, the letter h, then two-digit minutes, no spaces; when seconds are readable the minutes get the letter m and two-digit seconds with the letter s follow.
7h58
